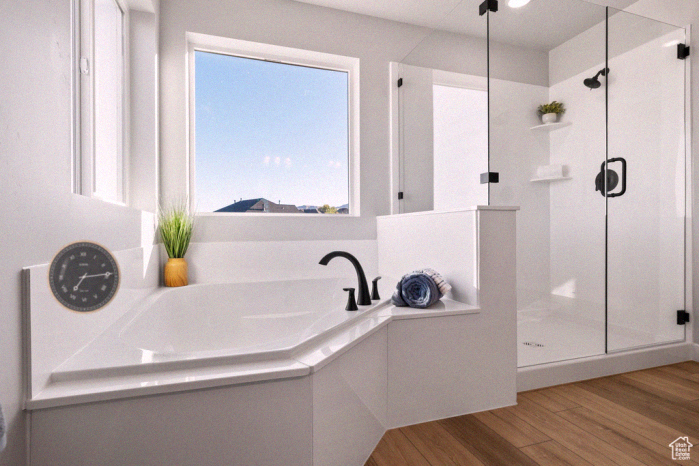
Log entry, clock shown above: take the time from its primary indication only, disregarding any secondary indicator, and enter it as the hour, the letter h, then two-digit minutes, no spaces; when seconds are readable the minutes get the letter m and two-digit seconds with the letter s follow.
7h14
